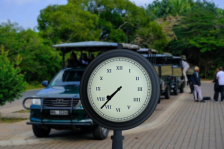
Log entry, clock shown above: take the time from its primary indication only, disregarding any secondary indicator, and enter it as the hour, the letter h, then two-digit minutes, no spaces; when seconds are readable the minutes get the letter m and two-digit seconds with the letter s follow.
7h37
